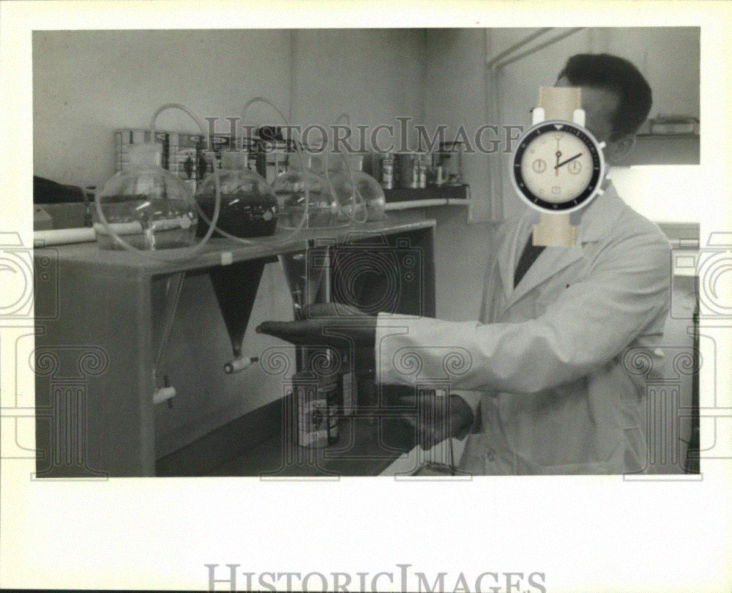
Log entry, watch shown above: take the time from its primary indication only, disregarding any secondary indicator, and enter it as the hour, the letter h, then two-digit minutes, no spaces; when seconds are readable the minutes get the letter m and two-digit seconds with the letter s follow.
12h10
